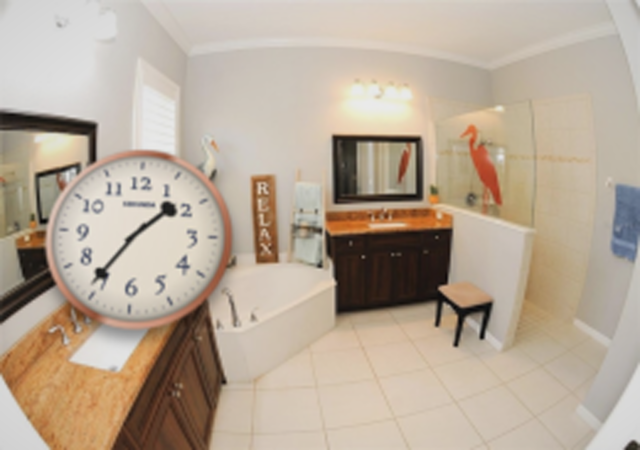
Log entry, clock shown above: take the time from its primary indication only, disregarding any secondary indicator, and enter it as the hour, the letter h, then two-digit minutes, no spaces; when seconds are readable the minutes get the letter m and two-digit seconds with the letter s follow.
1h36
